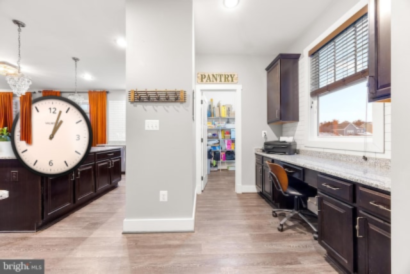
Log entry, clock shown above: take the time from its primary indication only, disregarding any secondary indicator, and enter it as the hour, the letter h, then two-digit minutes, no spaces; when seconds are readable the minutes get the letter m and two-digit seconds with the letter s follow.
1h03
